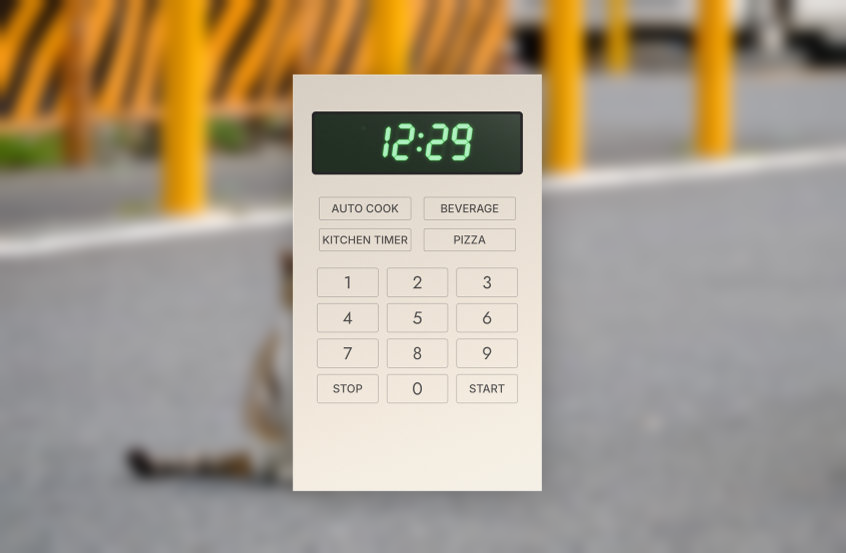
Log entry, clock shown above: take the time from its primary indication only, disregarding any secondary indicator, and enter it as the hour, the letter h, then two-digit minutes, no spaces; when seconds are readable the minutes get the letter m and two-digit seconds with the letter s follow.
12h29
